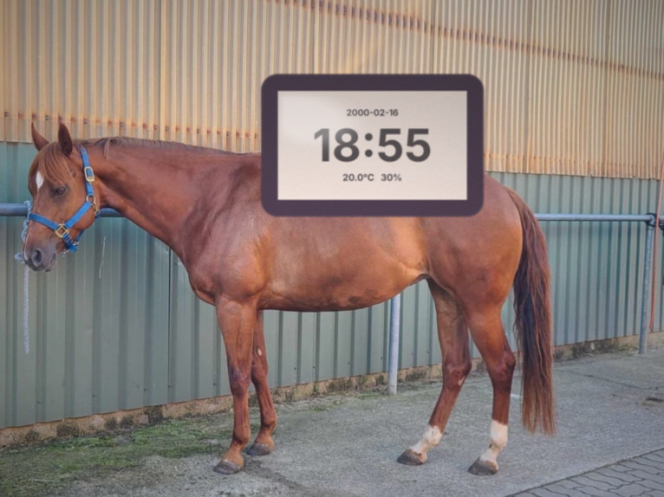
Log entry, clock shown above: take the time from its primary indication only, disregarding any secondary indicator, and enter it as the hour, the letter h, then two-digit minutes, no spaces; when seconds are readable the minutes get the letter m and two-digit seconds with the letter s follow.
18h55
